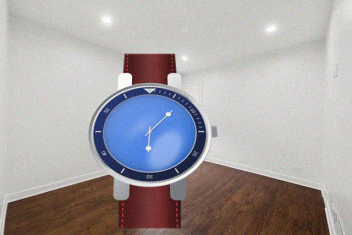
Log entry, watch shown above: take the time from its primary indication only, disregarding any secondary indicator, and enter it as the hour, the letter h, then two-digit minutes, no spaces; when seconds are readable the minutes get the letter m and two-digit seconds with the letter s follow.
6h07
